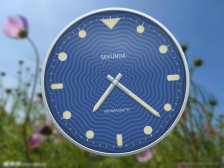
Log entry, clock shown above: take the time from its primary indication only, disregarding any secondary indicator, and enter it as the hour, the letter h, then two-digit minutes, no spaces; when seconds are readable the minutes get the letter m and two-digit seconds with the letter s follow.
7h22
